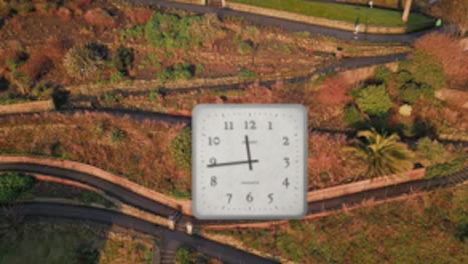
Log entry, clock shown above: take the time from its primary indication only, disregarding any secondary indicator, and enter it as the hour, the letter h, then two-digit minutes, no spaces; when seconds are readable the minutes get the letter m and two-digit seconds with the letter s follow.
11h44
